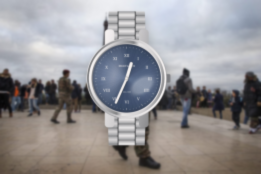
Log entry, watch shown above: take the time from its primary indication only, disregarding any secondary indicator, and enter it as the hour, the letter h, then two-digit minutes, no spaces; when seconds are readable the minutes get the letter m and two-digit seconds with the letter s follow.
12h34
